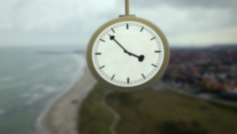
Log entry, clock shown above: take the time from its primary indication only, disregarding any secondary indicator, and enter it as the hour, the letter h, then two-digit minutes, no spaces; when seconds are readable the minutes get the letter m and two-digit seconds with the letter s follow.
3h53
